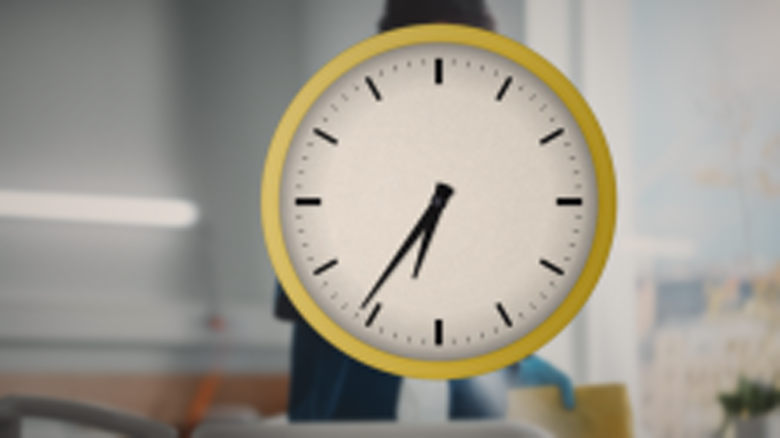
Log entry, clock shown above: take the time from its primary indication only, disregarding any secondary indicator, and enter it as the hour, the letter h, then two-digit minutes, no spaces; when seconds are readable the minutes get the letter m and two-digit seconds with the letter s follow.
6h36
